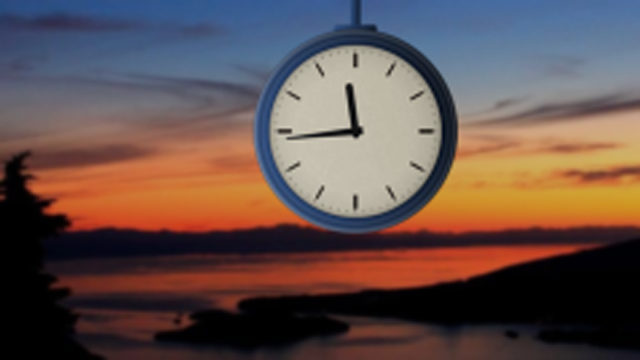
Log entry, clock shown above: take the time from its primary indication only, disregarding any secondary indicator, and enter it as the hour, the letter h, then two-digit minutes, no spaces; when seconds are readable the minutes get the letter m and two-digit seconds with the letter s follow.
11h44
